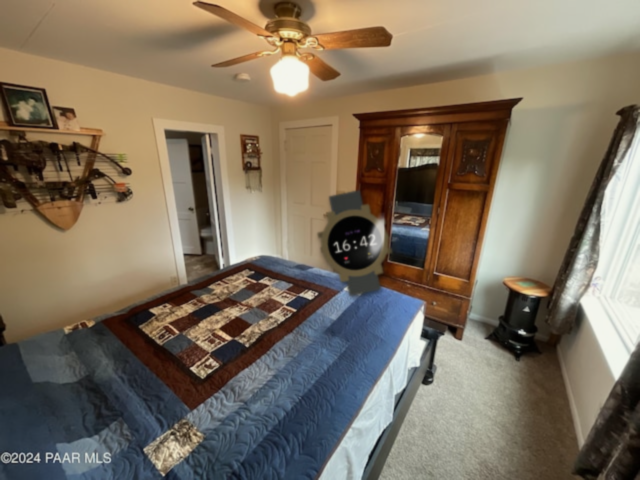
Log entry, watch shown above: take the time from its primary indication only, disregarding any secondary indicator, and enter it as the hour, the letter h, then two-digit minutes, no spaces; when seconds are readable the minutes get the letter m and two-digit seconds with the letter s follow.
16h42
